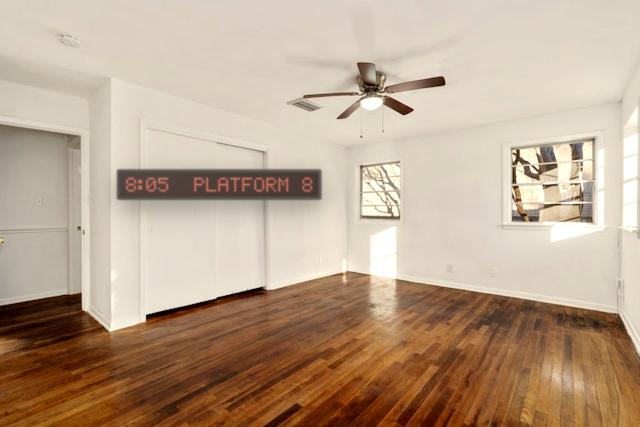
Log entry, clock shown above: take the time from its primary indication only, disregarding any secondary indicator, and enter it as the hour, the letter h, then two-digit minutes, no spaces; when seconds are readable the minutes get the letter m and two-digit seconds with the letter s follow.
8h05
